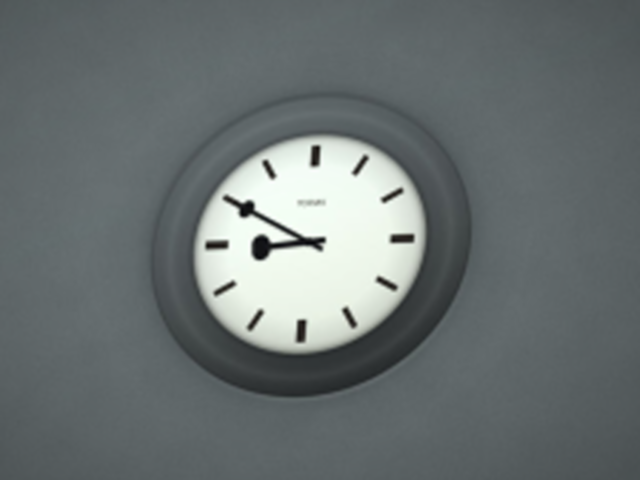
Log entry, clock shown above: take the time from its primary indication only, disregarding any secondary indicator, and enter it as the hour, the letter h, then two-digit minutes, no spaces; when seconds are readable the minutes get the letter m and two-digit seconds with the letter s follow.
8h50
